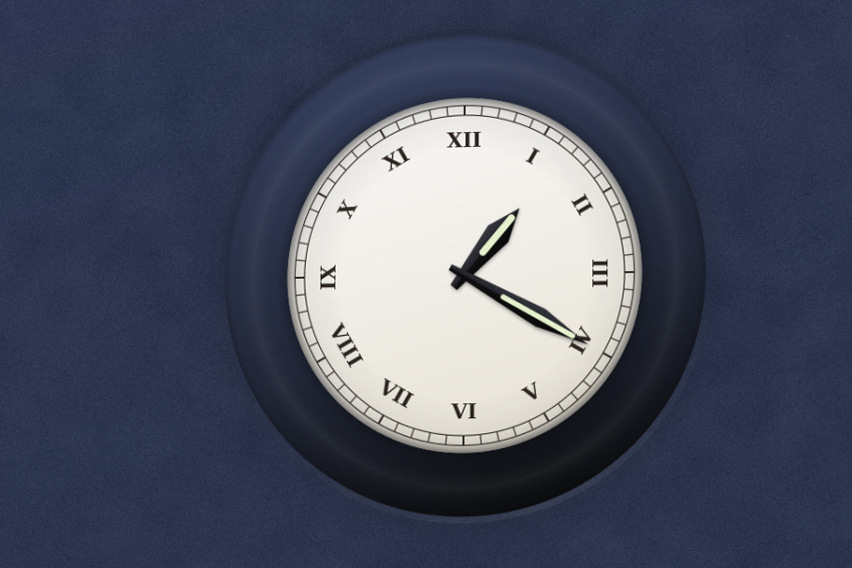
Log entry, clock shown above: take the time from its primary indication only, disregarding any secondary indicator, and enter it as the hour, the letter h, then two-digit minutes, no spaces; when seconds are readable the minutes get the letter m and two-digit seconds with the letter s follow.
1h20
